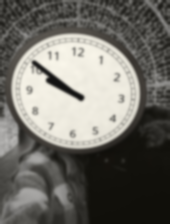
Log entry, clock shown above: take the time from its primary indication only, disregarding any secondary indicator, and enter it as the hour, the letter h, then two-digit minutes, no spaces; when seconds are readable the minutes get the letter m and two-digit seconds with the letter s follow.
9h51
